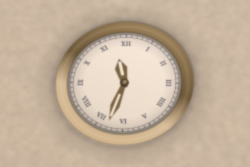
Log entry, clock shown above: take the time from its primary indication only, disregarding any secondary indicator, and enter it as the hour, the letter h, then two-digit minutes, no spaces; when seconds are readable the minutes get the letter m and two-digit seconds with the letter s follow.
11h33
